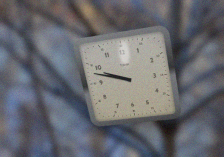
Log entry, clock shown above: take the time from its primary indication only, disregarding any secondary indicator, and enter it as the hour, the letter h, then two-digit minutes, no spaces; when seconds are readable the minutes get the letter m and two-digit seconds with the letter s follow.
9h48
